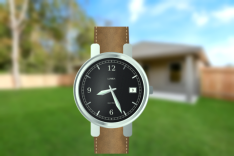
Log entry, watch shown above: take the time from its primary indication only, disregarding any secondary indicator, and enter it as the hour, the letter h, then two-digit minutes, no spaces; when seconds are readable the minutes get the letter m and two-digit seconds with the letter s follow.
8h26
